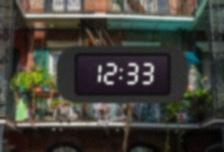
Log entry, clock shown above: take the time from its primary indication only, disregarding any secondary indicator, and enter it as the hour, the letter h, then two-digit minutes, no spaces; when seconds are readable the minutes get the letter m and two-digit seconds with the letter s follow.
12h33
